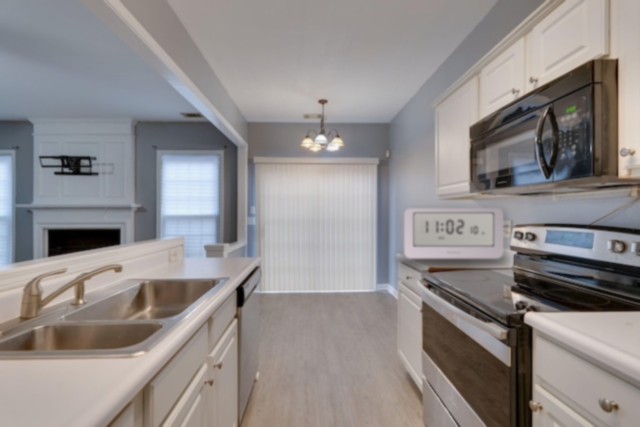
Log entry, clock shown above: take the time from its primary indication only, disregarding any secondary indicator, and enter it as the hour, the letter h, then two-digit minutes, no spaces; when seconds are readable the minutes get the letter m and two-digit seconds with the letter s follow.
11h02
